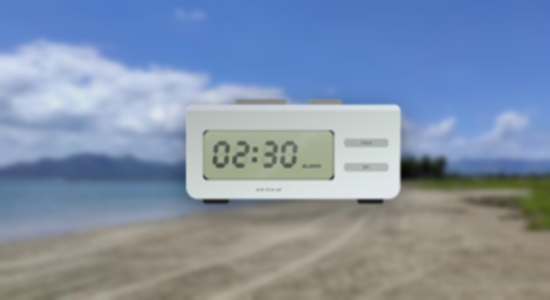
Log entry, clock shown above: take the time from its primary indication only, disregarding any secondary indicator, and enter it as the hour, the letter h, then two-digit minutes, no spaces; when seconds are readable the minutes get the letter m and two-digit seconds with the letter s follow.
2h30
